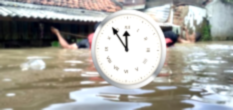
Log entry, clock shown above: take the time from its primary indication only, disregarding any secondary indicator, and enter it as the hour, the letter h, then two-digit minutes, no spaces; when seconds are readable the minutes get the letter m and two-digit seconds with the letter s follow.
11h54
